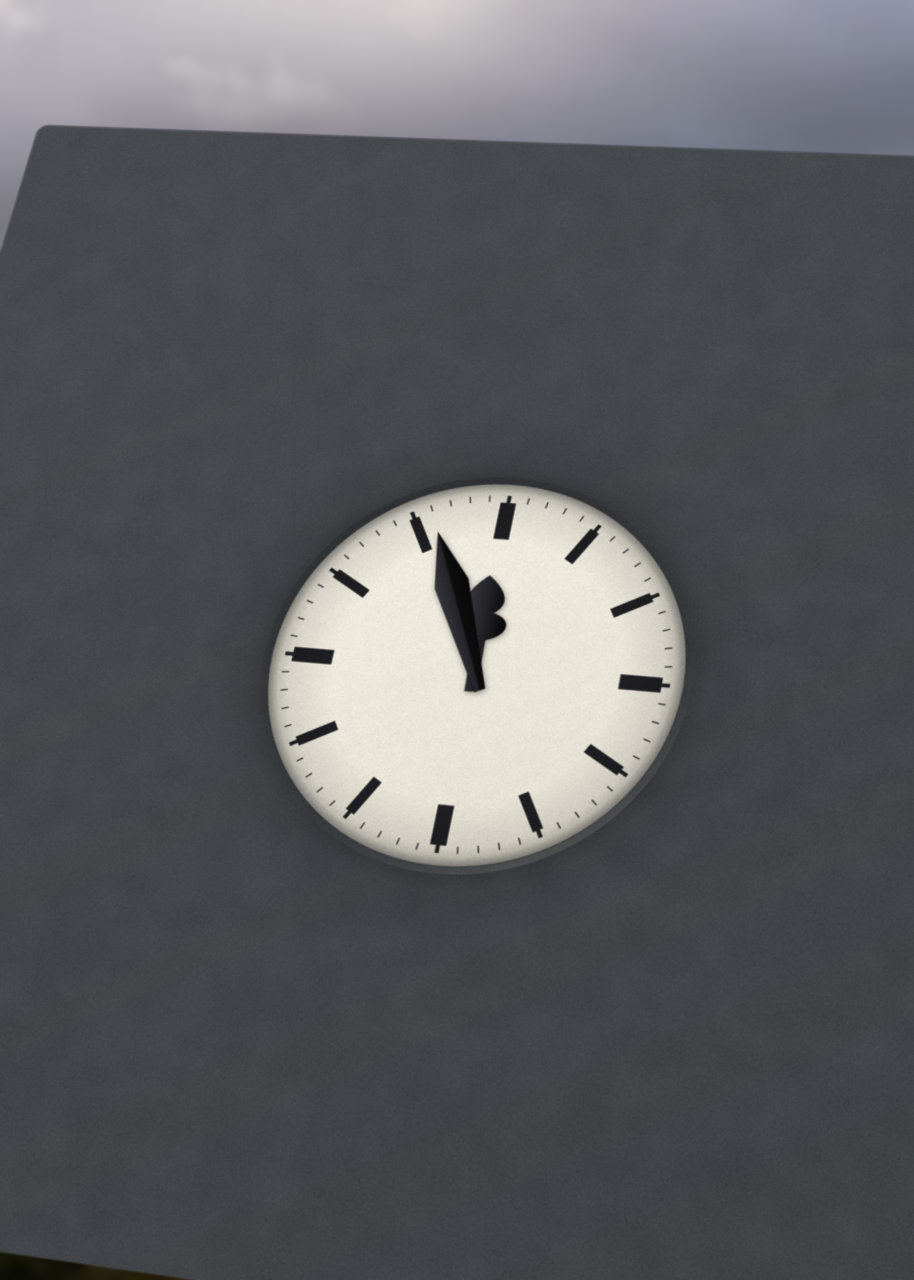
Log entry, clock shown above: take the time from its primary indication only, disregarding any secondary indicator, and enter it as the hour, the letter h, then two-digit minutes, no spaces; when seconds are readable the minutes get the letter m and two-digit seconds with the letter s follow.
11h56
